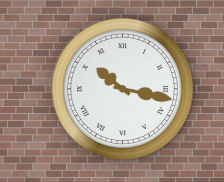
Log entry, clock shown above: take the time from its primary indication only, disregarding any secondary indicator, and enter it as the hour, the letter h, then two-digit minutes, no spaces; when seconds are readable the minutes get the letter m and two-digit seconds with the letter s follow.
10h17
